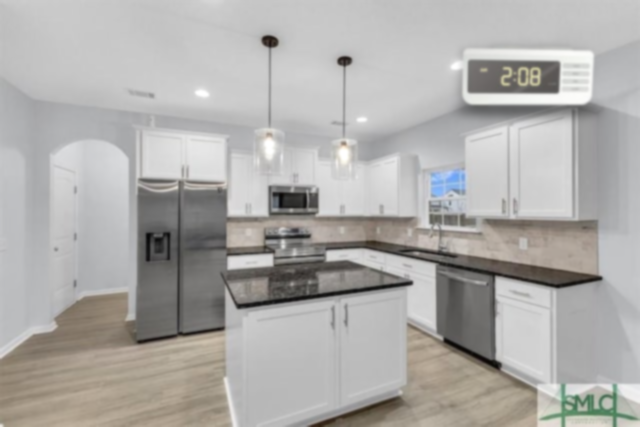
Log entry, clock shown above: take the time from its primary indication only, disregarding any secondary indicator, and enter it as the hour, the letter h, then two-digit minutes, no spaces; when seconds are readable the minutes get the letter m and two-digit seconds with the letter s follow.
2h08
